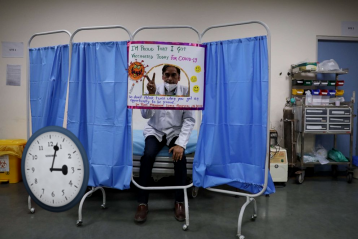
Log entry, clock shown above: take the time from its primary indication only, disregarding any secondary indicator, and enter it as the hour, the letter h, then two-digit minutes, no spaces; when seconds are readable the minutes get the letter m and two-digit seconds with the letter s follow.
3h03
